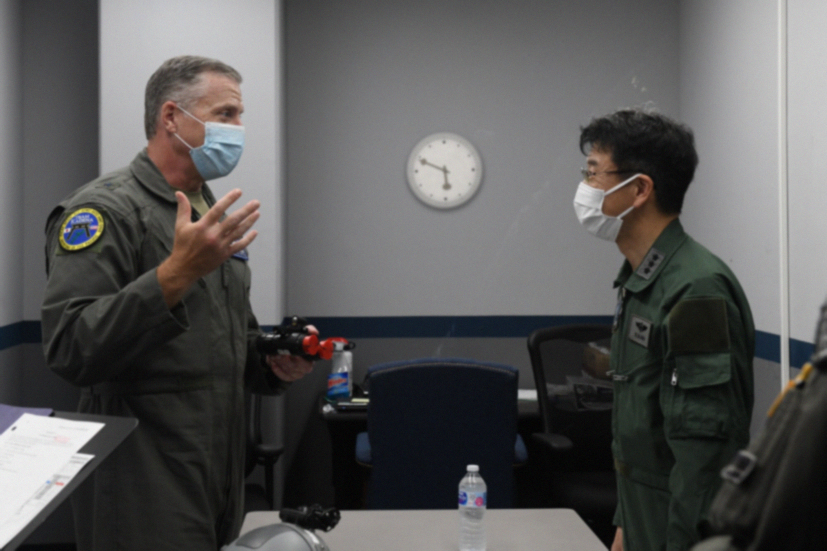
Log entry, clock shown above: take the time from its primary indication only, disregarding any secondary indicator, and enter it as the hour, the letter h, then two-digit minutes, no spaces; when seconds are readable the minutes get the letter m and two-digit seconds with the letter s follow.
5h49
